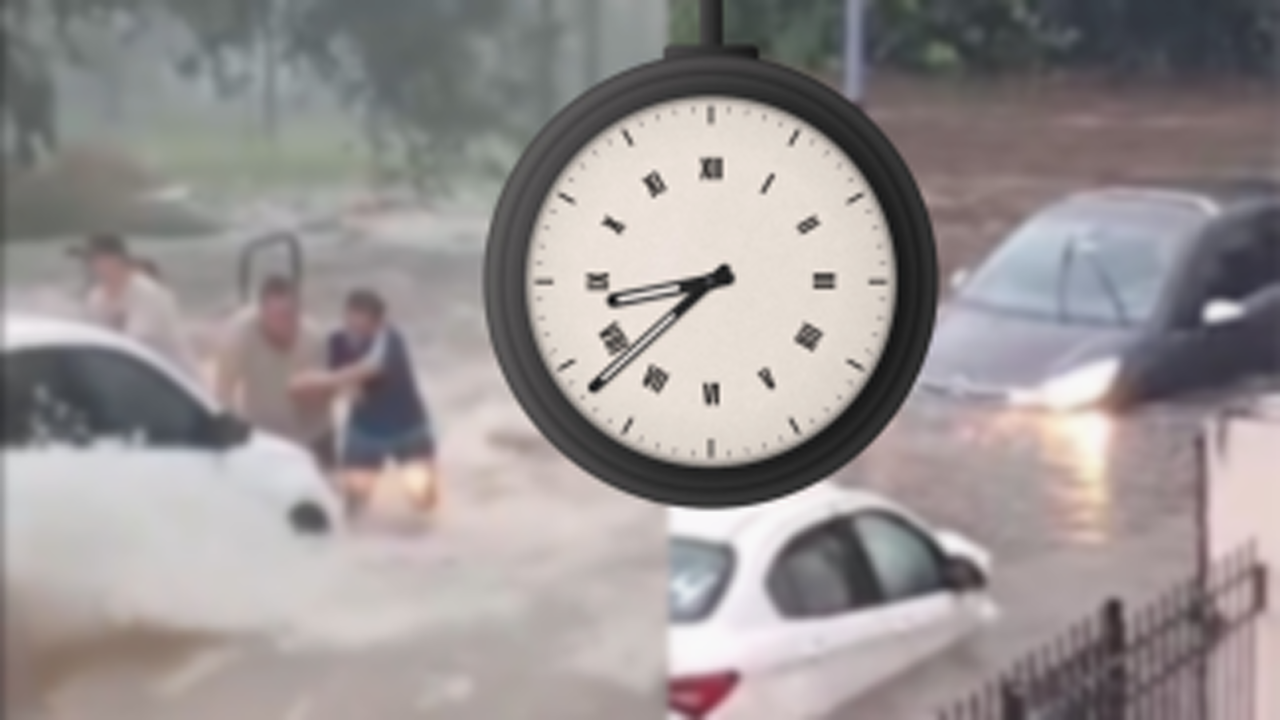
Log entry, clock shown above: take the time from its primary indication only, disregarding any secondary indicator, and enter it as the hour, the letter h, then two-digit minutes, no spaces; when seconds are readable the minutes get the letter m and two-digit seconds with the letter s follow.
8h38
